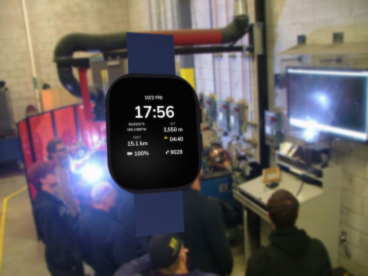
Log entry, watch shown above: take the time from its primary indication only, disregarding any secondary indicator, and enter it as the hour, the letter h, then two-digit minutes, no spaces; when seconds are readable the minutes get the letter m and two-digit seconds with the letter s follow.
17h56
